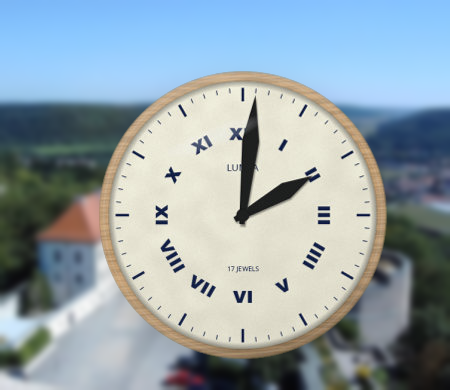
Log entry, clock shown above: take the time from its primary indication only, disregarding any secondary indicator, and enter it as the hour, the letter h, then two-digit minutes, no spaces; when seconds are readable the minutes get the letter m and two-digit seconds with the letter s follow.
2h01
